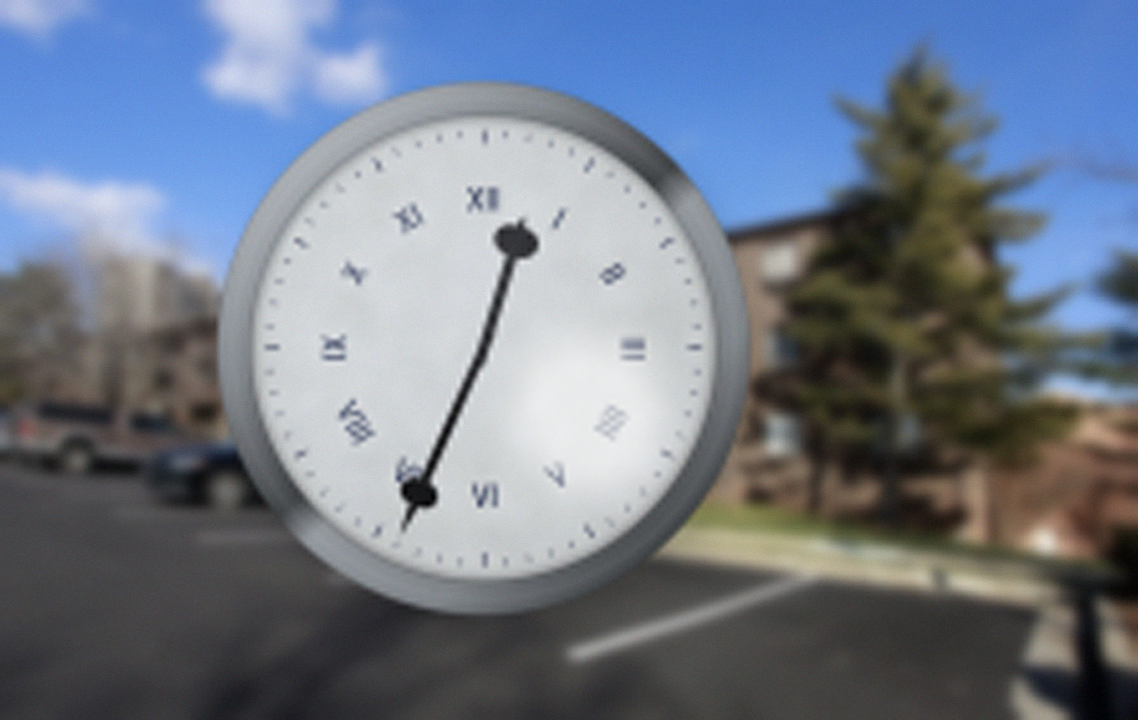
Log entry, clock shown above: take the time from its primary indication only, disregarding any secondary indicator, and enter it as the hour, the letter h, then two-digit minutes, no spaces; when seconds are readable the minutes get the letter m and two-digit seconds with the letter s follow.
12h34
